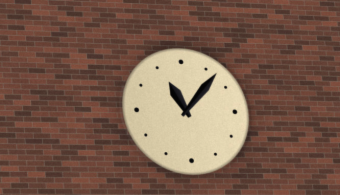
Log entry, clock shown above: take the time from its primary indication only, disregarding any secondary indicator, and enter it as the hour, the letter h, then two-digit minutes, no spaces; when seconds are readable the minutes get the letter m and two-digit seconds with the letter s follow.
11h07
